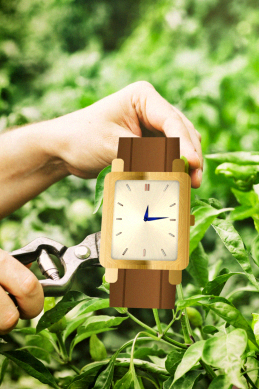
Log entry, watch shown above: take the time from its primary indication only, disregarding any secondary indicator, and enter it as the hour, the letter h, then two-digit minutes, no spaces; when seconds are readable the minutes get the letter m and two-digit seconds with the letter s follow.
12h14
